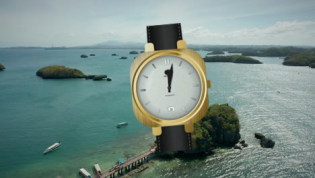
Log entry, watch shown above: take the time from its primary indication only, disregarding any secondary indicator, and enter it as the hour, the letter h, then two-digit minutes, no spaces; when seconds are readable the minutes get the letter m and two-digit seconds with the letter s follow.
12h02
